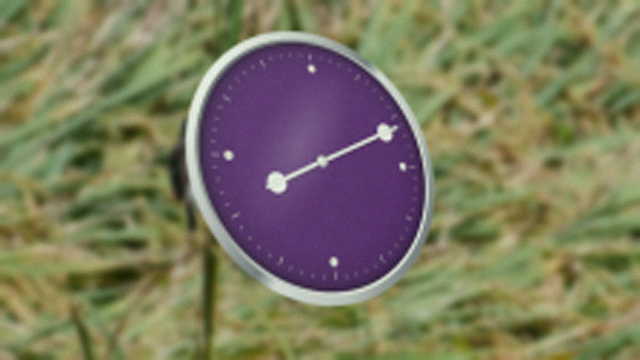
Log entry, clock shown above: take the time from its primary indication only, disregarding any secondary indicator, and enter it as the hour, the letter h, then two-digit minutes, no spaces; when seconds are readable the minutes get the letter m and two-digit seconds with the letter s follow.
8h11
